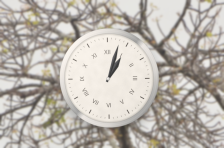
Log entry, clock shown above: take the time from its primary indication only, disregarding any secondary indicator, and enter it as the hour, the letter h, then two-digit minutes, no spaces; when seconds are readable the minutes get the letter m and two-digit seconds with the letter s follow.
1h03
